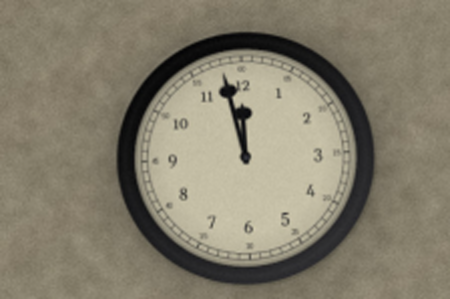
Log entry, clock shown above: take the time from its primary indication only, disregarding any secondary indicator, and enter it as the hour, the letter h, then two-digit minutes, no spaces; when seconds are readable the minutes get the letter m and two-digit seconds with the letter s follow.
11h58
